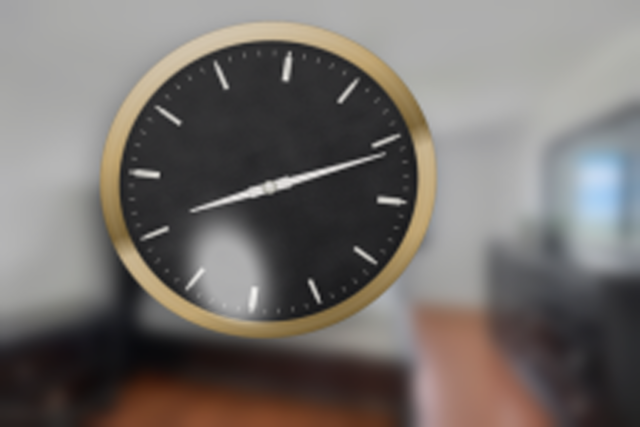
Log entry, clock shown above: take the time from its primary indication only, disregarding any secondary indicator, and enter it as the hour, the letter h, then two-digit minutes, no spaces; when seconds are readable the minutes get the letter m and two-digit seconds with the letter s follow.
8h11
